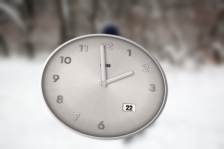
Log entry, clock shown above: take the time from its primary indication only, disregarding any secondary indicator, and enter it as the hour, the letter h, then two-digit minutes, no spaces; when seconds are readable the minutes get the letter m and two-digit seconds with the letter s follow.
1h59
